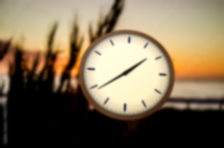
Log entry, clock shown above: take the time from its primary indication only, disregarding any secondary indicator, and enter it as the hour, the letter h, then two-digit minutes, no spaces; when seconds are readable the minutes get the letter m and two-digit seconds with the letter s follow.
1h39
